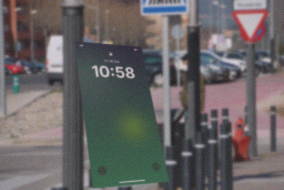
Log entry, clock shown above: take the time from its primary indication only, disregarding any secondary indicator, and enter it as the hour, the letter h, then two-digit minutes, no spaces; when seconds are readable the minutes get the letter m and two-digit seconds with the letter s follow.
10h58
